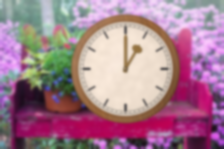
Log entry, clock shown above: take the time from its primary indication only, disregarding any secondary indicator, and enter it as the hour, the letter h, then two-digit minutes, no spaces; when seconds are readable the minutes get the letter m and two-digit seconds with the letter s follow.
1h00
